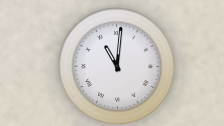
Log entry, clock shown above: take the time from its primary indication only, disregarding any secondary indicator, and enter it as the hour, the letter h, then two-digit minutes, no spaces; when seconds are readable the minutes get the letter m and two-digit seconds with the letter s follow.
11h01
